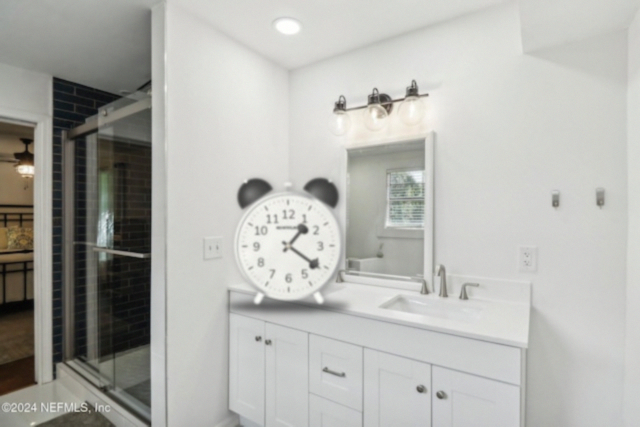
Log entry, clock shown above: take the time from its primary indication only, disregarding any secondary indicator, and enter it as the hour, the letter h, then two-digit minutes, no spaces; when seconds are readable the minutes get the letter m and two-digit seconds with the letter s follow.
1h21
